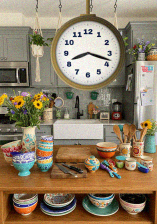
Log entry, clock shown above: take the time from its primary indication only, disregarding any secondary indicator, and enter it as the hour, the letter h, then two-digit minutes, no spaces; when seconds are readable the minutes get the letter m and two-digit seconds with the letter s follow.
8h18
